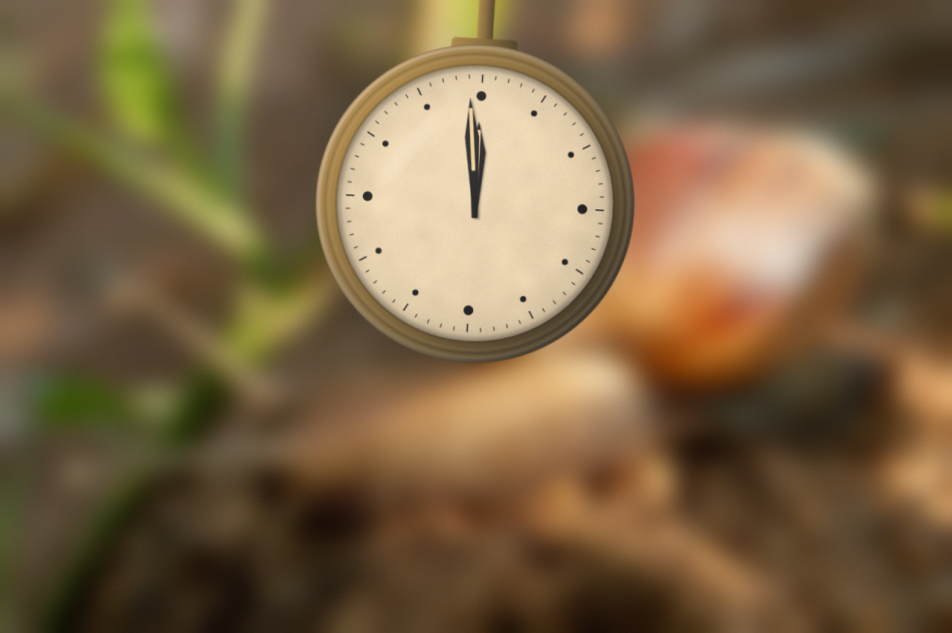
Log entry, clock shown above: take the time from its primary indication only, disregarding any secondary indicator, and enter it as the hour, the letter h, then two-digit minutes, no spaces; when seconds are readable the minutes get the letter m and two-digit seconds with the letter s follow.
11h59
